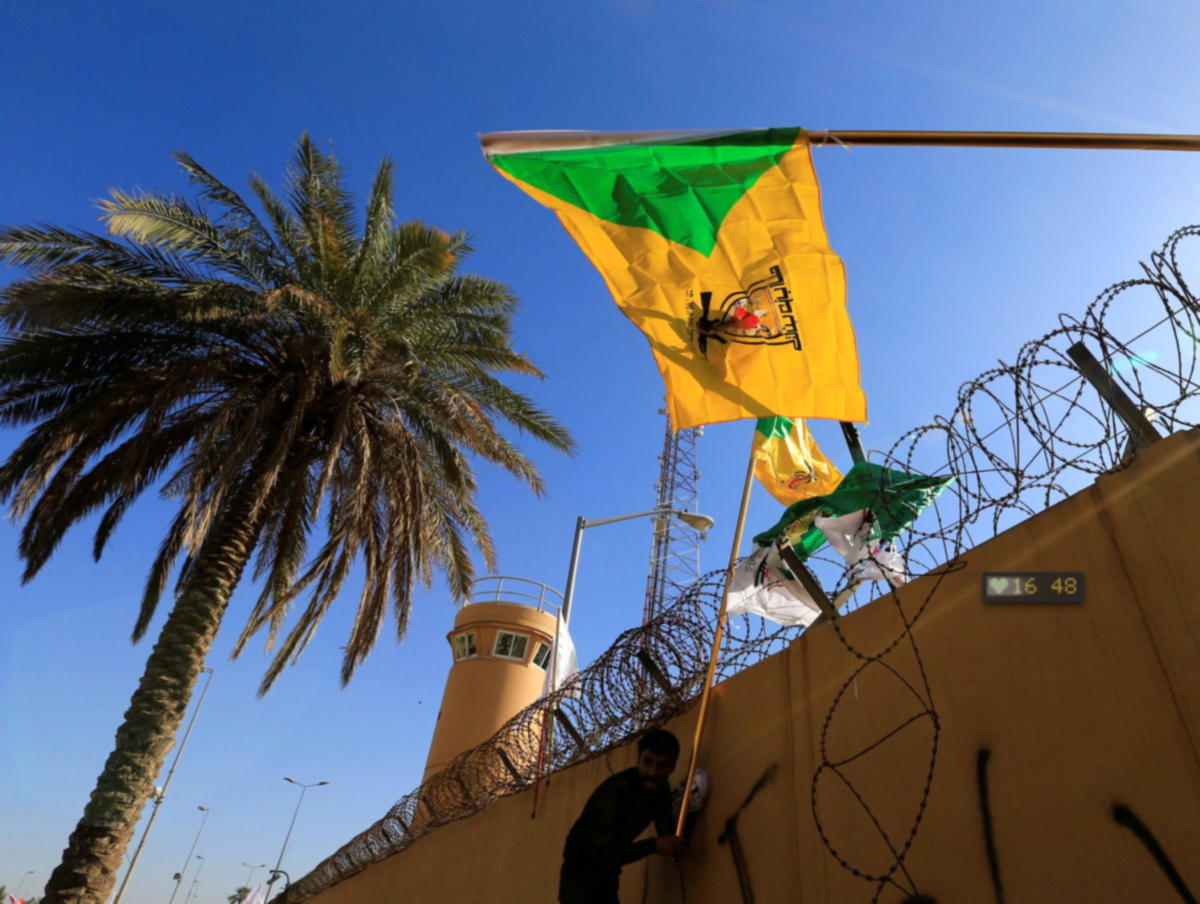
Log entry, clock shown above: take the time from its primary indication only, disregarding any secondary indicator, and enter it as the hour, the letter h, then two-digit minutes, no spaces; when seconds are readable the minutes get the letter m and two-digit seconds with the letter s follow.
16h48
